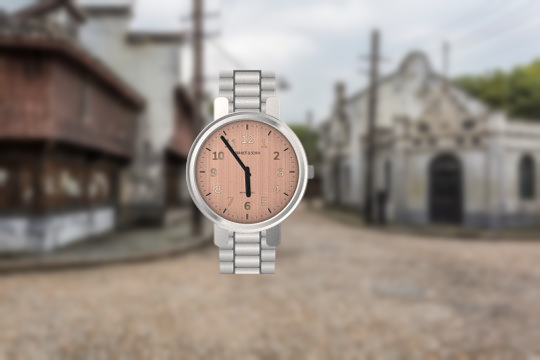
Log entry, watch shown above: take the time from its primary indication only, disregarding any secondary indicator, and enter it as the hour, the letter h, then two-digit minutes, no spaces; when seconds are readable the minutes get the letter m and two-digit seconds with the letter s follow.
5h54
